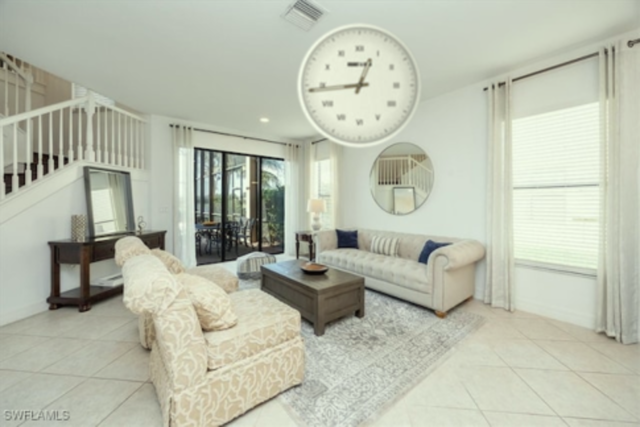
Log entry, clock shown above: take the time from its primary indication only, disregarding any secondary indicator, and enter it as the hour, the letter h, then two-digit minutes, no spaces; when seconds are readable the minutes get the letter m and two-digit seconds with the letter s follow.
12h44
